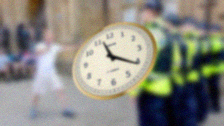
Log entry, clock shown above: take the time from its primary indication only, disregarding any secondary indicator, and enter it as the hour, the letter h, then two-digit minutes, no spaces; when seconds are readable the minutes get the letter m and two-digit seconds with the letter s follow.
11h21
